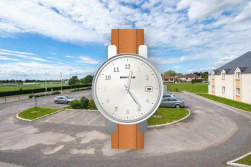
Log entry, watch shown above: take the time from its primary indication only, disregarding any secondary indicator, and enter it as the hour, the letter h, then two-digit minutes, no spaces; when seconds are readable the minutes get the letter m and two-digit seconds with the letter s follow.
12h24
